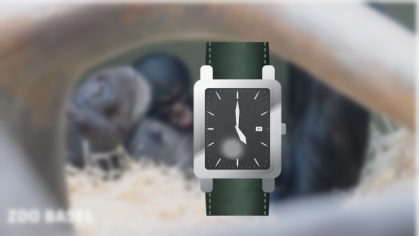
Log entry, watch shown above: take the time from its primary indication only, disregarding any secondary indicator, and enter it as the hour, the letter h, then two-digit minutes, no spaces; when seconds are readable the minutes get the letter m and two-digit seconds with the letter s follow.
5h00
